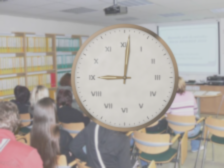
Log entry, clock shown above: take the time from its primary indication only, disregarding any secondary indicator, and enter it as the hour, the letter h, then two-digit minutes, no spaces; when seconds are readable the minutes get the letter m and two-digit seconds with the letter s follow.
9h01
